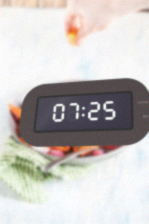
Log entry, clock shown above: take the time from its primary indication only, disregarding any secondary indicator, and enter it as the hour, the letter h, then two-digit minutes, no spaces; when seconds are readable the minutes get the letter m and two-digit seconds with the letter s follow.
7h25
